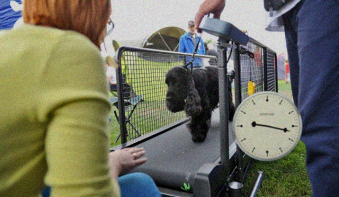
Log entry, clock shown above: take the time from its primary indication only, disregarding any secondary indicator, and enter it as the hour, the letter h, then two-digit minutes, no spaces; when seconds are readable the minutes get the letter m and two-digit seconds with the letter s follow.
9h17
